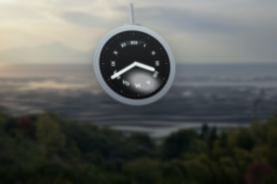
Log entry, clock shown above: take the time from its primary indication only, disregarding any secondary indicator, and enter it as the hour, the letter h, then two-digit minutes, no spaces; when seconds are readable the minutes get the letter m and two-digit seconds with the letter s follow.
3h40
